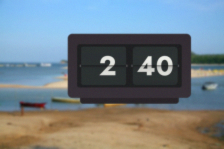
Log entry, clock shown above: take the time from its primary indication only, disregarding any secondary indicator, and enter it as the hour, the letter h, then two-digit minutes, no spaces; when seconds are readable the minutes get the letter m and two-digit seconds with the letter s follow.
2h40
